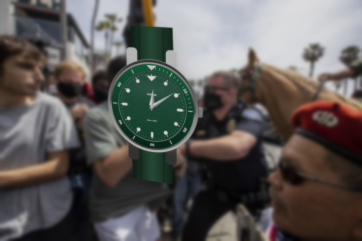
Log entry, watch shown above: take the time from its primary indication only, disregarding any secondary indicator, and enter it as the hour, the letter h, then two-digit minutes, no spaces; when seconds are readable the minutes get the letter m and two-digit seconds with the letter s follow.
12h09
